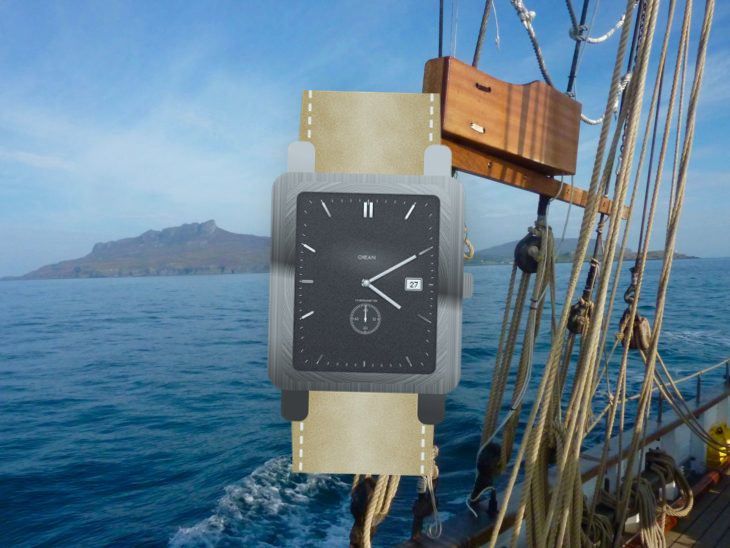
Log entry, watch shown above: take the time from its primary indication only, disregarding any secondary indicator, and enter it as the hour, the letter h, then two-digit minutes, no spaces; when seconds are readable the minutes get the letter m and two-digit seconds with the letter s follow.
4h10
